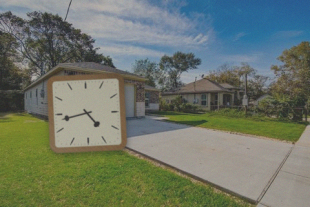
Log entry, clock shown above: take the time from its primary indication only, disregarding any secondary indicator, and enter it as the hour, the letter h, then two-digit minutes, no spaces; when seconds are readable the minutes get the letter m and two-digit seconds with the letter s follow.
4h43
